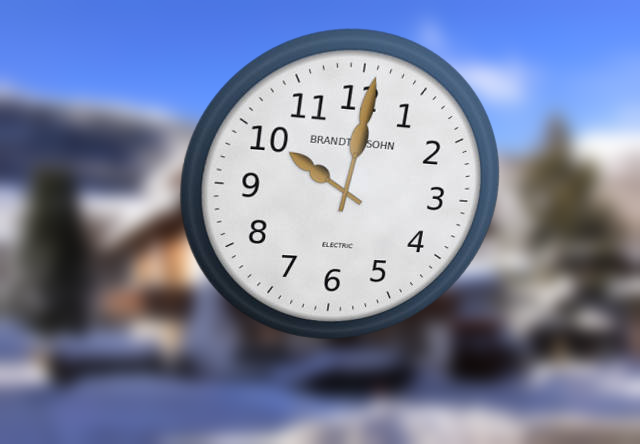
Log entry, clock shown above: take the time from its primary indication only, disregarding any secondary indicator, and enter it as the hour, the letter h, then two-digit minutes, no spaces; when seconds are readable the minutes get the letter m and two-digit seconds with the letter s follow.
10h01
